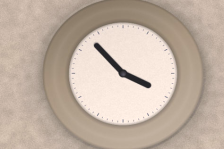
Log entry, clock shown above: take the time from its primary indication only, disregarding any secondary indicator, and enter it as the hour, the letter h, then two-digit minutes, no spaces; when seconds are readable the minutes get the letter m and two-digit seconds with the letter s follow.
3h53
